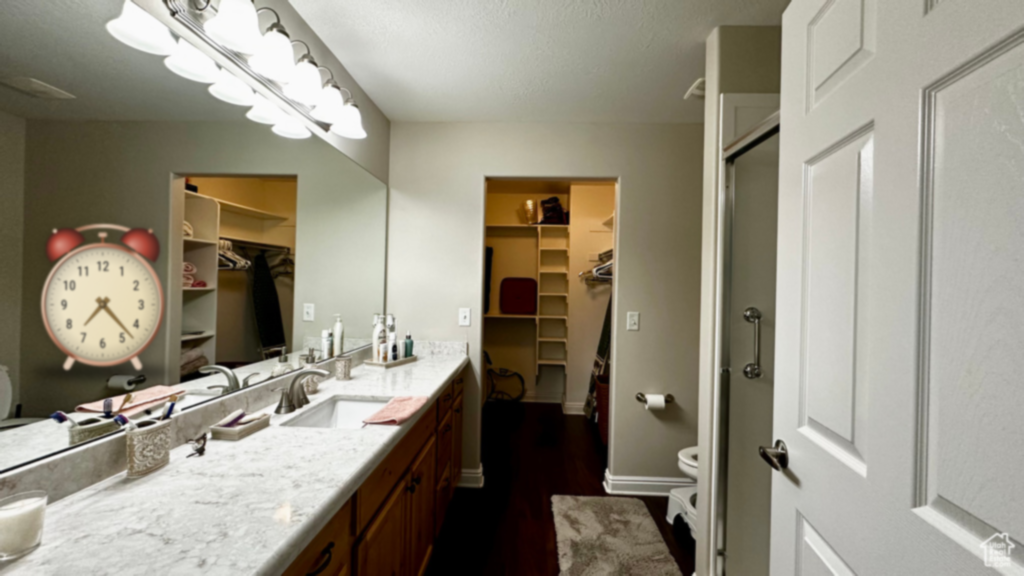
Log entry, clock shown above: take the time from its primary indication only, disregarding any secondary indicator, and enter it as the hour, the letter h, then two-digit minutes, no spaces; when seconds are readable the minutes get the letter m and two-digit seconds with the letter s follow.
7h23
